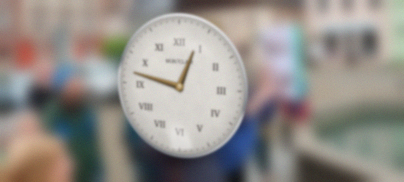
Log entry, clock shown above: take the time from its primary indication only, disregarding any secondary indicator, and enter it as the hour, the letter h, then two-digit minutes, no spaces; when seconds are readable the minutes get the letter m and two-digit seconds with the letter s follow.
12h47
